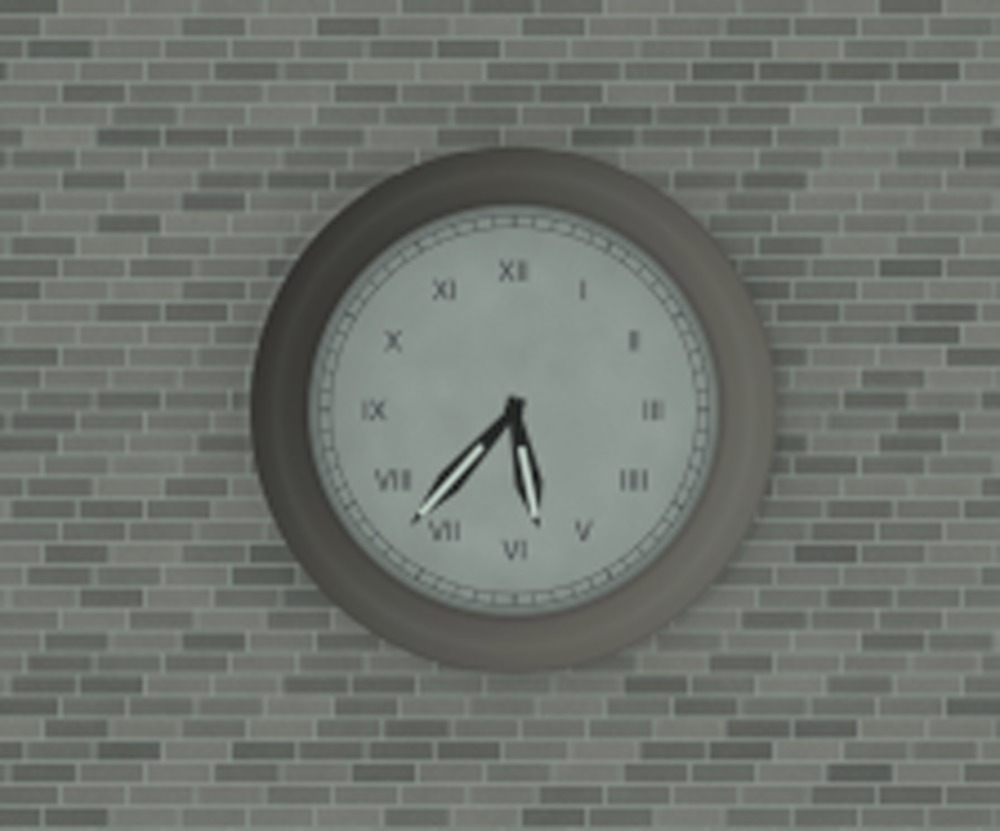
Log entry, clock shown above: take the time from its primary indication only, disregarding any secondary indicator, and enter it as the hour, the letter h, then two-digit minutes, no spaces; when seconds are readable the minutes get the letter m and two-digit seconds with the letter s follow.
5h37
